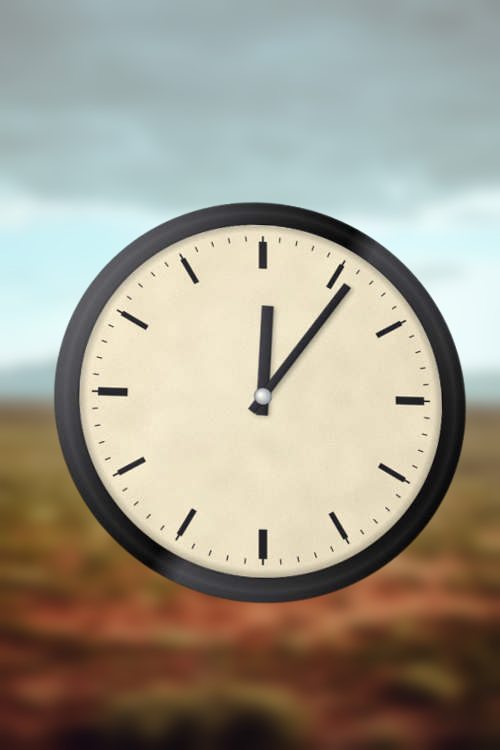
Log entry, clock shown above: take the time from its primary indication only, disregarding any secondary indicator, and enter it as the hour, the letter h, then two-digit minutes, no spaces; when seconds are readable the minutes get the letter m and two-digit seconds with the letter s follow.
12h06
